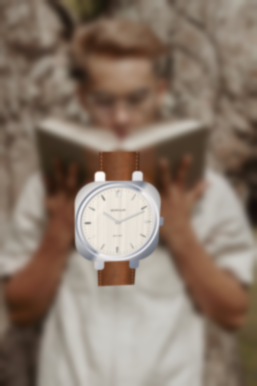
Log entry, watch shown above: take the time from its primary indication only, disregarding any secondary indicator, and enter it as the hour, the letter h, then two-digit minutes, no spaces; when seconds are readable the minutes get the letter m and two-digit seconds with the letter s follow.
10h11
